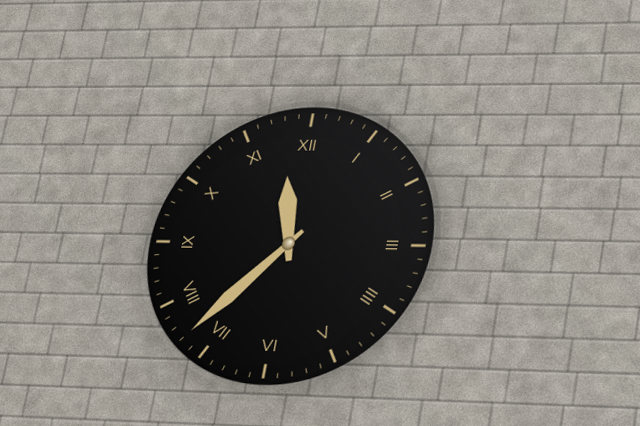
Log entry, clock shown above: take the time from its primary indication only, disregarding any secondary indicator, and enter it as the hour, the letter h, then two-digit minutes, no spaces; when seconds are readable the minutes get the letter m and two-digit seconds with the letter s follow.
11h37
